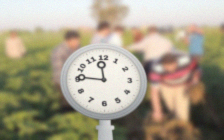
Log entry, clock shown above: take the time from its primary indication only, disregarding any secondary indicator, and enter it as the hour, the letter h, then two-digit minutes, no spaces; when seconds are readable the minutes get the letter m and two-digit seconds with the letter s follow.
11h46
